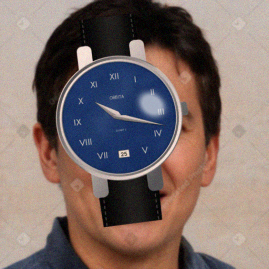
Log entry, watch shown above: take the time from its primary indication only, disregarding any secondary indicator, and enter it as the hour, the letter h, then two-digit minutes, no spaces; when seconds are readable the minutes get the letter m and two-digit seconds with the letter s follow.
10h18
